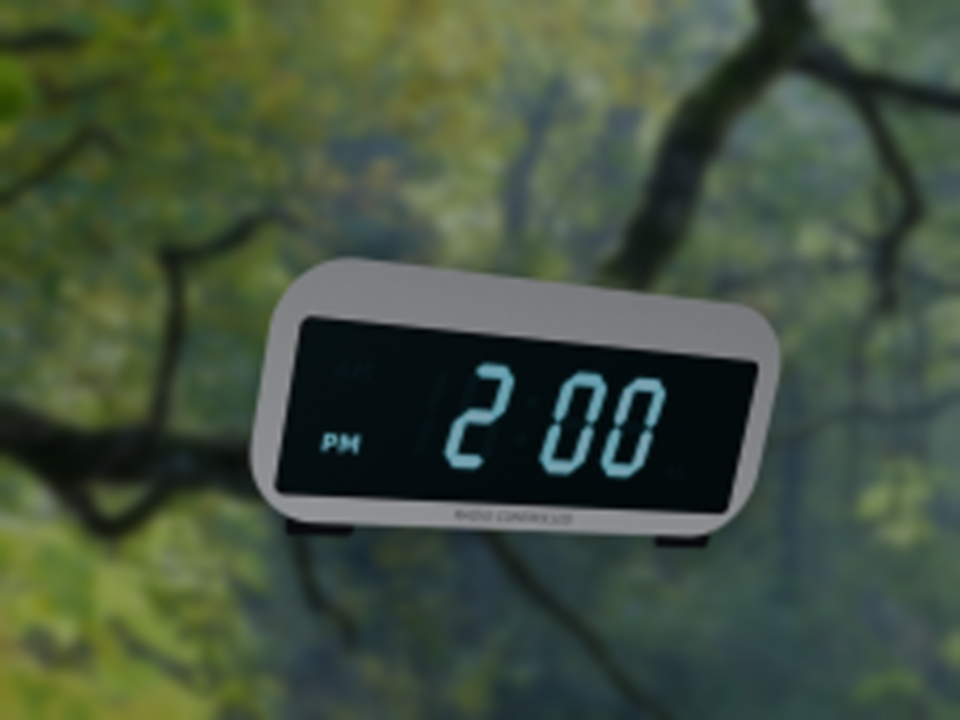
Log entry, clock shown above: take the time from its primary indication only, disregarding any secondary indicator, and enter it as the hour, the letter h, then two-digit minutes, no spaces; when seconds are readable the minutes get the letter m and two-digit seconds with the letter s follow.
2h00
